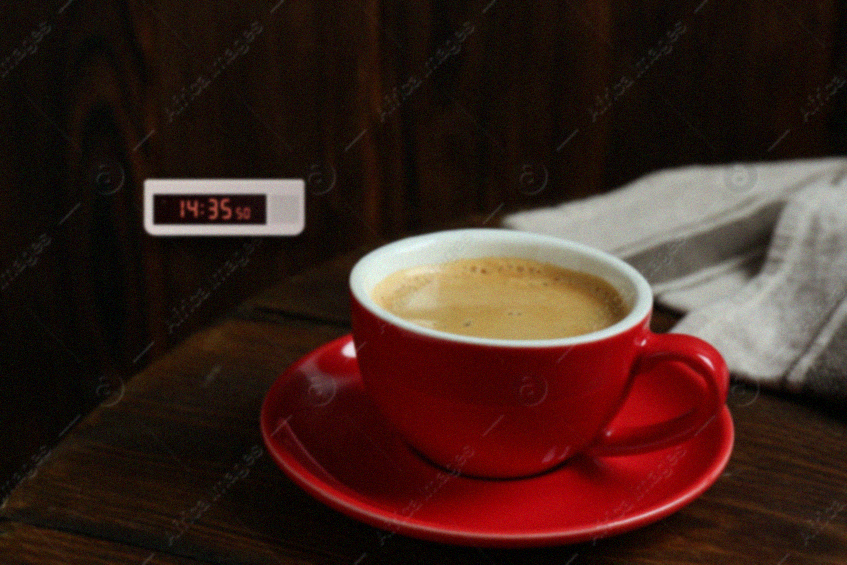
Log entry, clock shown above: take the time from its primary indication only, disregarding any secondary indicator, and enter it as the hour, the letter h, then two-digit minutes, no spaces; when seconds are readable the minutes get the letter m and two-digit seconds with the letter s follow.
14h35
